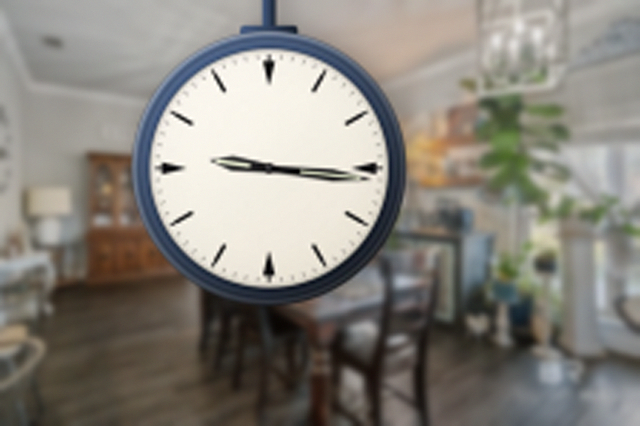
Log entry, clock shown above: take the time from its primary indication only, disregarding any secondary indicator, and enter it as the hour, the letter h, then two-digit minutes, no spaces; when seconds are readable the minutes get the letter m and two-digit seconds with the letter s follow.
9h16
